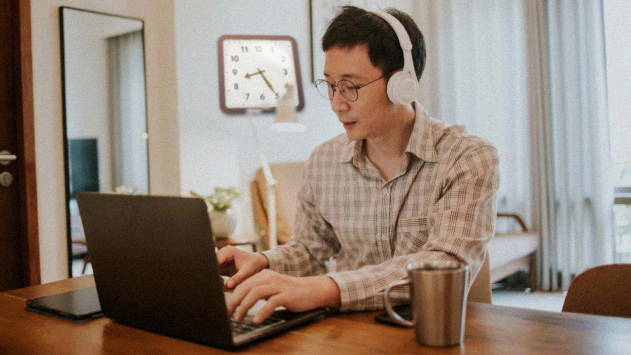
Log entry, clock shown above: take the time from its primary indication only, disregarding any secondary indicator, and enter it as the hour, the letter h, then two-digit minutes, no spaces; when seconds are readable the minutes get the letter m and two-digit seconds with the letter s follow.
8h25
